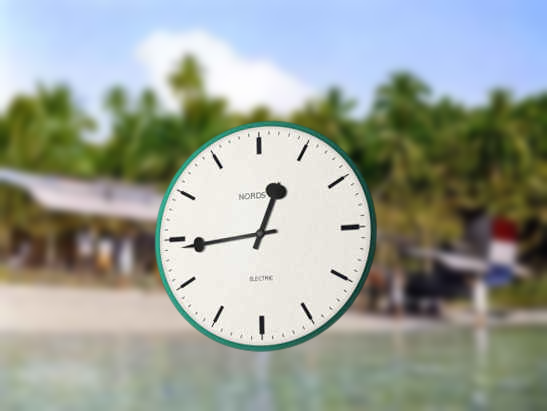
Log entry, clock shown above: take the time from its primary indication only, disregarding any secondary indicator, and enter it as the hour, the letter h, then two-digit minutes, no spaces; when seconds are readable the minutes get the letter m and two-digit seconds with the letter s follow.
12h44
